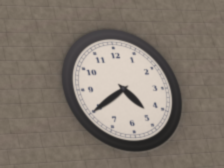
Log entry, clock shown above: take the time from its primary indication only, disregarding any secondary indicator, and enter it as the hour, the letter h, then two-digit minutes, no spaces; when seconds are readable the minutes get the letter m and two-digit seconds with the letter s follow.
4h40
